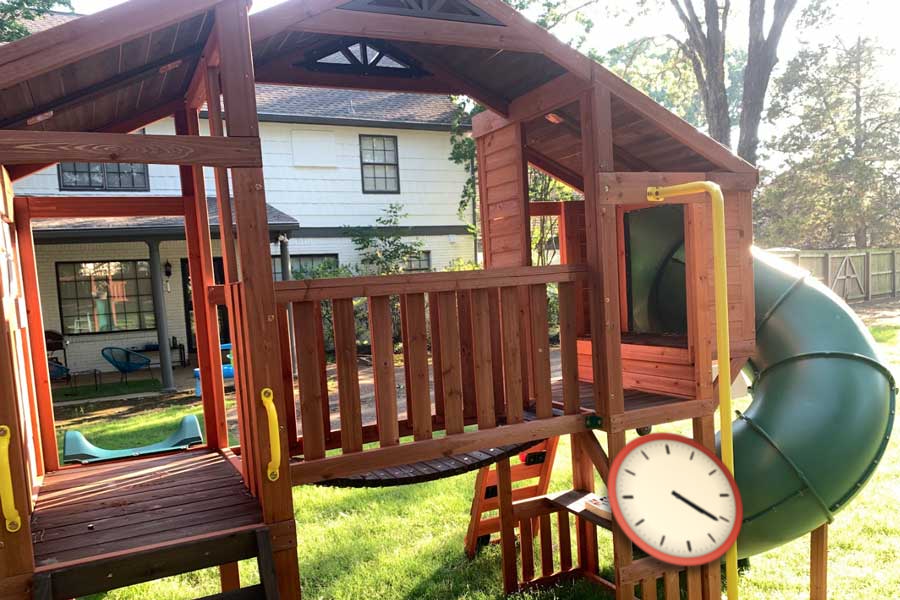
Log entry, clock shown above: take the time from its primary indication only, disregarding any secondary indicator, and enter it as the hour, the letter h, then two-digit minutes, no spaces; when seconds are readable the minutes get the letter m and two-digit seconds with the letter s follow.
4h21
